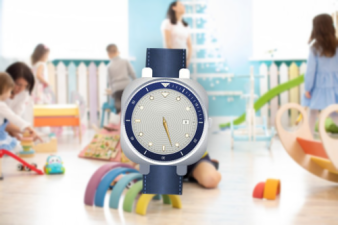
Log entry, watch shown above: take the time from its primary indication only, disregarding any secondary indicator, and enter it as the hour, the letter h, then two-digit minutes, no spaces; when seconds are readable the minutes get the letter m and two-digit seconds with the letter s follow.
5h27
